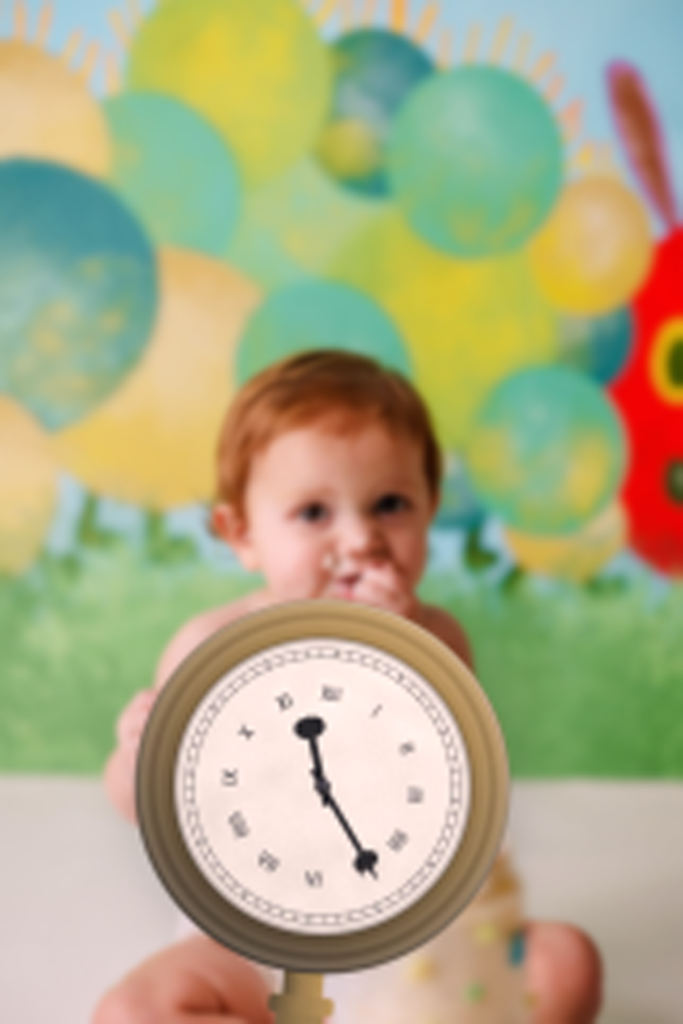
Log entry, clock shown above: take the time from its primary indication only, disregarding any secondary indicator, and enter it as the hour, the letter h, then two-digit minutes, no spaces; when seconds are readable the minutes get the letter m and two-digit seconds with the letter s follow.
11h24
